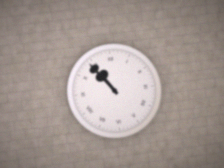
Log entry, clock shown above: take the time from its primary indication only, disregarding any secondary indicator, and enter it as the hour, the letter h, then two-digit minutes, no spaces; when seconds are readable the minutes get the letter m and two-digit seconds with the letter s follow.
10h54
